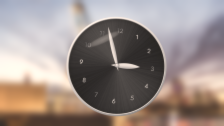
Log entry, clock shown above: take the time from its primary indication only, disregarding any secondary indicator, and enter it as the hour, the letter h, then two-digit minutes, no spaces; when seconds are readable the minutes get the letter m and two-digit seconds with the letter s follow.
2h57
